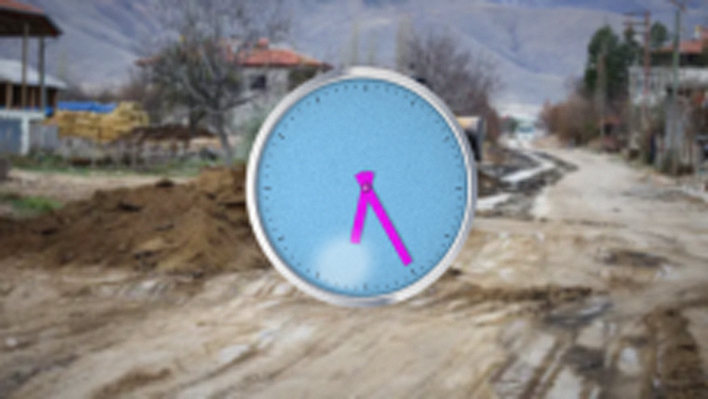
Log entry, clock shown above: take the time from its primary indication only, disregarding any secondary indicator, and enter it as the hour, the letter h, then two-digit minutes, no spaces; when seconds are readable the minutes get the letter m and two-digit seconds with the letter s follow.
6h25
